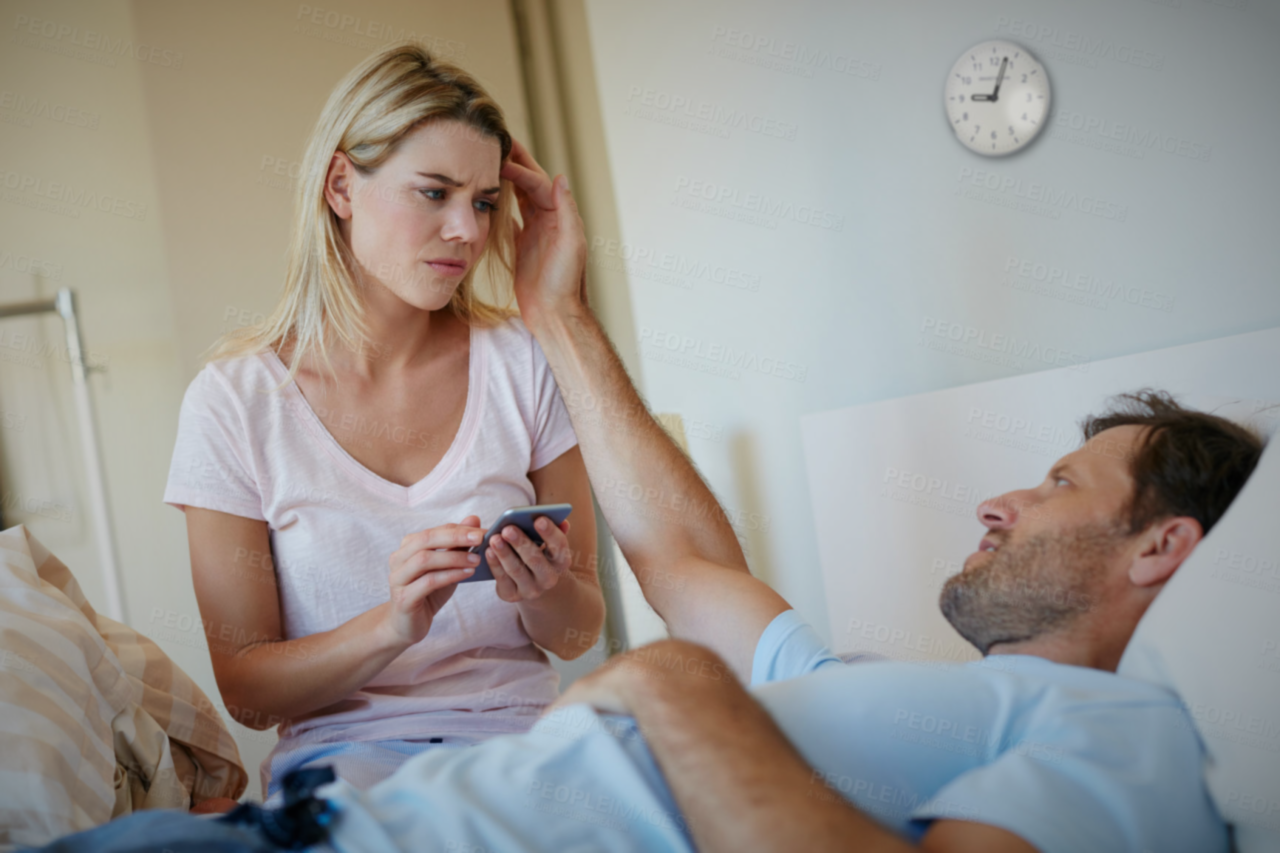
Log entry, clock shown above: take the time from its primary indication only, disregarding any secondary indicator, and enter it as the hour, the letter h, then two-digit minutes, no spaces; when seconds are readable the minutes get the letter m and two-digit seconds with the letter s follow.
9h03
